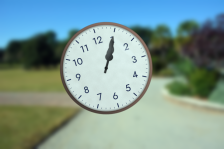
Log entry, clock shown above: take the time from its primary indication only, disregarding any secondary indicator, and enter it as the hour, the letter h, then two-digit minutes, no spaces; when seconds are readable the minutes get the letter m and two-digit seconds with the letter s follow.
1h05
